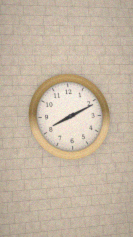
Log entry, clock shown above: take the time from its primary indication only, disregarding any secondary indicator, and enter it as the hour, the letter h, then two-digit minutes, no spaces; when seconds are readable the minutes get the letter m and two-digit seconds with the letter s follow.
8h11
